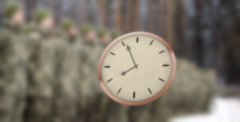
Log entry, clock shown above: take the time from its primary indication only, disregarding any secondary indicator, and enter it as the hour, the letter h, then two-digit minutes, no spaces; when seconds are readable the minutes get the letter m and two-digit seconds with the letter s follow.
7h56
